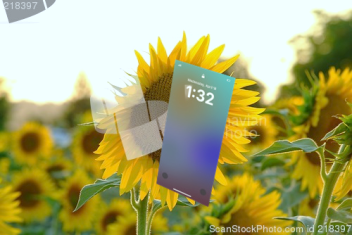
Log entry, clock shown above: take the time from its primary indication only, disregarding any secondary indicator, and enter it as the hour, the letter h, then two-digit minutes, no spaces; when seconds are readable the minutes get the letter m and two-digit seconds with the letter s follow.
1h32
